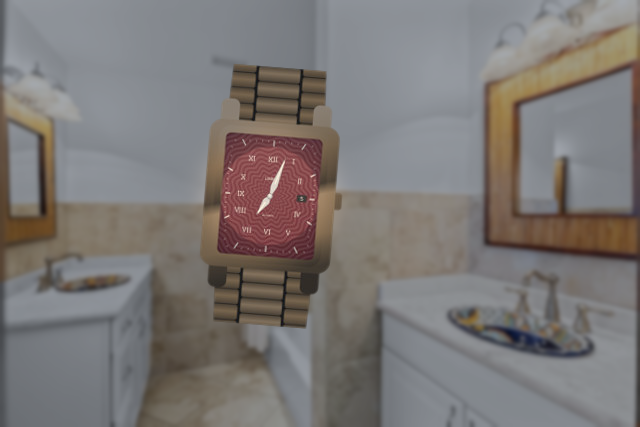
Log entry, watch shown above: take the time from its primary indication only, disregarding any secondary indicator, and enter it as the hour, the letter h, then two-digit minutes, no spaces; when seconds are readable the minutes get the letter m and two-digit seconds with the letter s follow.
7h03
